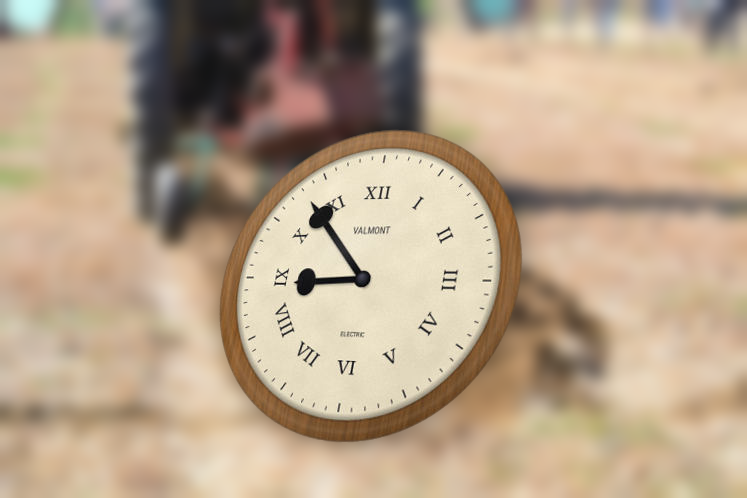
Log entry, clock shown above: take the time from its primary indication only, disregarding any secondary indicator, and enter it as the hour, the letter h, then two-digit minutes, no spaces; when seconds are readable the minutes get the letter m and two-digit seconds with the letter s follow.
8h53
